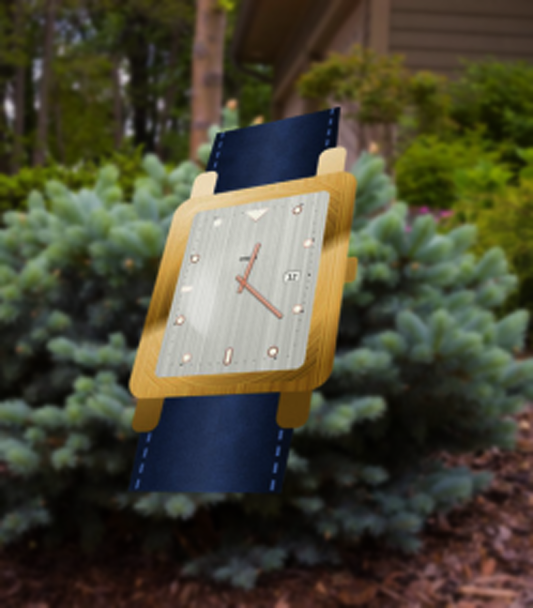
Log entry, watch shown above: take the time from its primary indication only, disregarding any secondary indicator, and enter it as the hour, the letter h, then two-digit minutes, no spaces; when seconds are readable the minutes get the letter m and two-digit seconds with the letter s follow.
12h22
